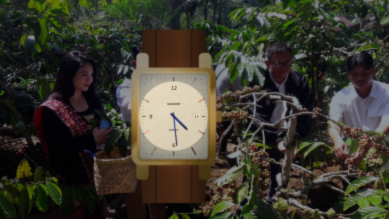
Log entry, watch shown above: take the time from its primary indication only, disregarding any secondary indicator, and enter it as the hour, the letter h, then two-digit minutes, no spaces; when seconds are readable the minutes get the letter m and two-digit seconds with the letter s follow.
4h29
